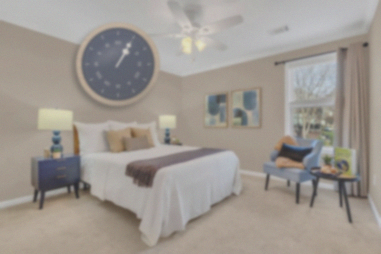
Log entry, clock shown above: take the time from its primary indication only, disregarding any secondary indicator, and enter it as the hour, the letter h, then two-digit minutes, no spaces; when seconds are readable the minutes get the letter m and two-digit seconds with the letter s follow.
1h05
